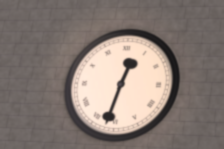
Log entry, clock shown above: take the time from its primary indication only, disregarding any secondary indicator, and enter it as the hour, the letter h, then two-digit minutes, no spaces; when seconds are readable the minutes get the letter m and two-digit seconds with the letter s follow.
12h32
